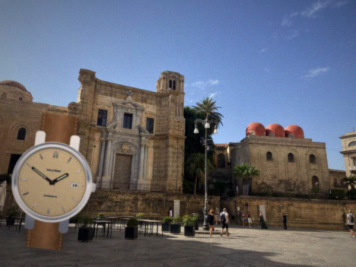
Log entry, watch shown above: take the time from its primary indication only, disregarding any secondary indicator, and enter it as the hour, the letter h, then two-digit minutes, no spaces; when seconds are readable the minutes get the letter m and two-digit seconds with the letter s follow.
1h50
